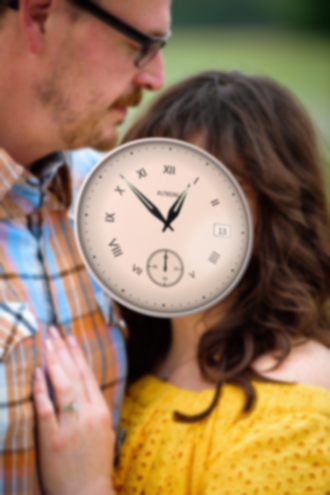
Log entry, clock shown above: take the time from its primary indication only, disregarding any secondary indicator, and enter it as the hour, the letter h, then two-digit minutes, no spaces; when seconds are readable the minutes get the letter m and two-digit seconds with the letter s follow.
12h52
